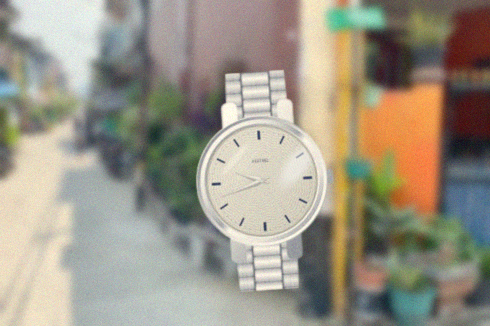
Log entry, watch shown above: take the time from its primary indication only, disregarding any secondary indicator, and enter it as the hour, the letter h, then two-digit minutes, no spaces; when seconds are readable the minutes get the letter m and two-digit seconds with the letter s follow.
9h42
